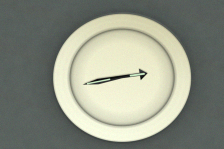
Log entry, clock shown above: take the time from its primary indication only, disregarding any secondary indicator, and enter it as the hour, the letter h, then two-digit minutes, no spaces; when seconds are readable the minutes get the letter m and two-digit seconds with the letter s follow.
2h43
